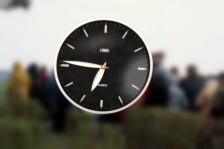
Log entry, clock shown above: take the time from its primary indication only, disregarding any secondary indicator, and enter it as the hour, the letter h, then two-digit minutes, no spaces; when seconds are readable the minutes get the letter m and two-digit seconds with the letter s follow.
6h46
